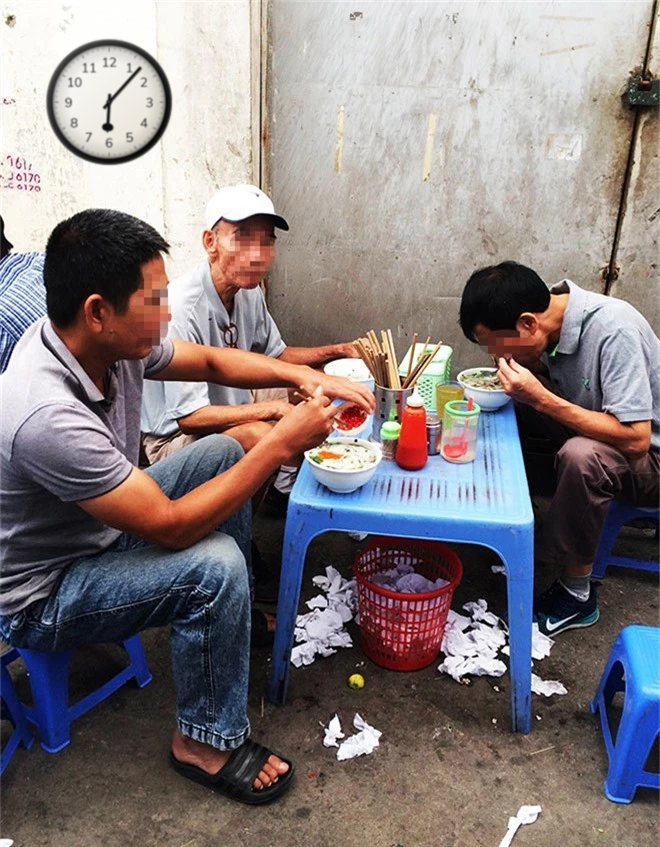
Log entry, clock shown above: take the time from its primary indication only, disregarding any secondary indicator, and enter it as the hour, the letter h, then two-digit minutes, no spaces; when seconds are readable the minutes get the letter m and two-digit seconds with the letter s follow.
6h07
